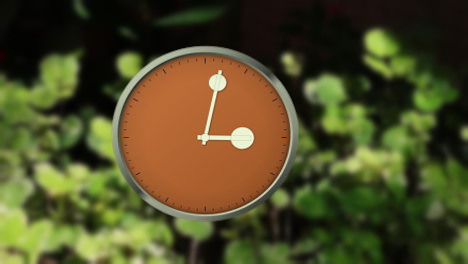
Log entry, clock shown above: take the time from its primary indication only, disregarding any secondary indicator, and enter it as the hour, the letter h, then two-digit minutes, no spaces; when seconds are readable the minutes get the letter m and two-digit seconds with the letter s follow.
3h02
